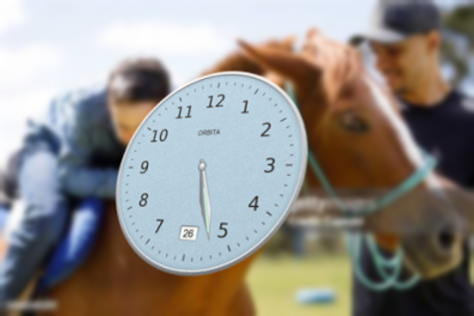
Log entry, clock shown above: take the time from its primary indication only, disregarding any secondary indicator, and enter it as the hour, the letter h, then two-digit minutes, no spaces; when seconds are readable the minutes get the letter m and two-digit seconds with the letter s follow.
5h27
